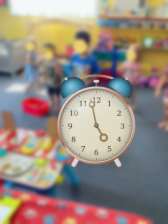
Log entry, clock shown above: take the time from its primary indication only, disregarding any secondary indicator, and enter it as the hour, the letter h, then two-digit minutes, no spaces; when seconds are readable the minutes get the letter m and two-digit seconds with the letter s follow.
4h58
